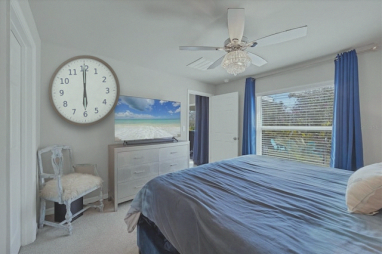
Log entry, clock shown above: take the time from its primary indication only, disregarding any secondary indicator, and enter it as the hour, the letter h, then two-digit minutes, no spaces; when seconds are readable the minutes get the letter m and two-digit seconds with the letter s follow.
6h00
